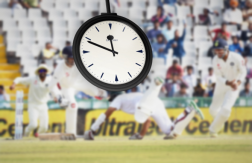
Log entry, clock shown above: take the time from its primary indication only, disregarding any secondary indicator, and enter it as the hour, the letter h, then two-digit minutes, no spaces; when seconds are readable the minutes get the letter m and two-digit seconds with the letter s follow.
11h49
